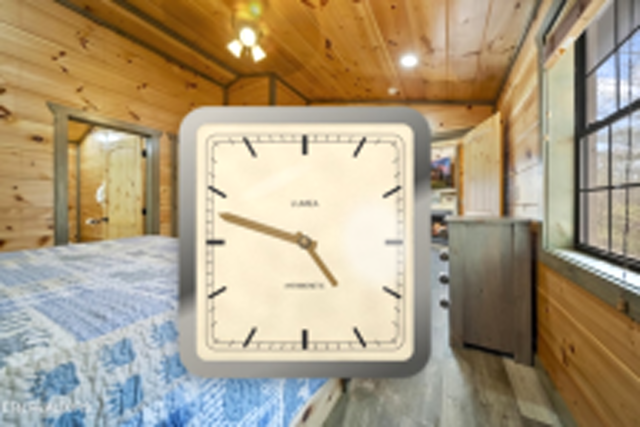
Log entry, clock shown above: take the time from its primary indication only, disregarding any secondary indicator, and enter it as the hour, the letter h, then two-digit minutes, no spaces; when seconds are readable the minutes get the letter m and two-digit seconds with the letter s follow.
4h48
